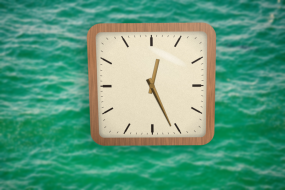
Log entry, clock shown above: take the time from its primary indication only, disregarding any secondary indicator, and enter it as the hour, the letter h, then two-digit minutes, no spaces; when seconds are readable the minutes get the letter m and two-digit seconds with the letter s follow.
12h26
